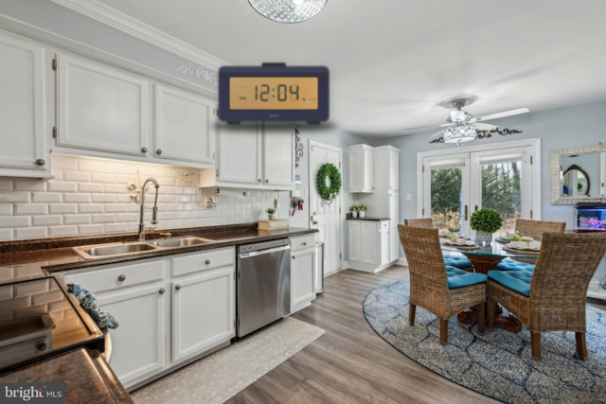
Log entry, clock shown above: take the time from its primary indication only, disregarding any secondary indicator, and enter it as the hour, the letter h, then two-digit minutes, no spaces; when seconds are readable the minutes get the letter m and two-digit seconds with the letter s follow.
12h04
